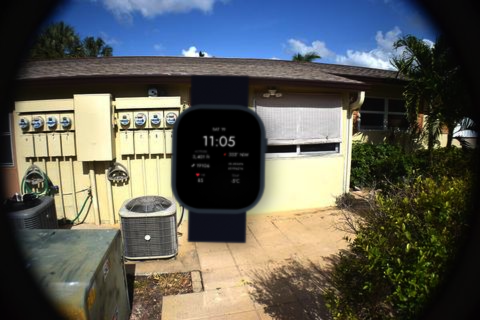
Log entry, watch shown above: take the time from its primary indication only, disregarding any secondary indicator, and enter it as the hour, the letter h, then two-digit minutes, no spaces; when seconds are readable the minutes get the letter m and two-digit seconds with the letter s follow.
11h05
